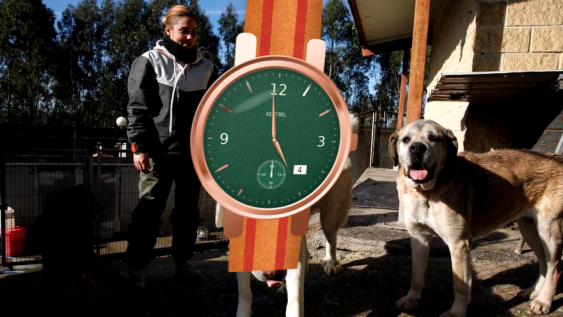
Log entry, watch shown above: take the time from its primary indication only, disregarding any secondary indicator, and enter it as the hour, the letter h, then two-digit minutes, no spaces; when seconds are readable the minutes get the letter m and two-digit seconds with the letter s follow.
4h59
